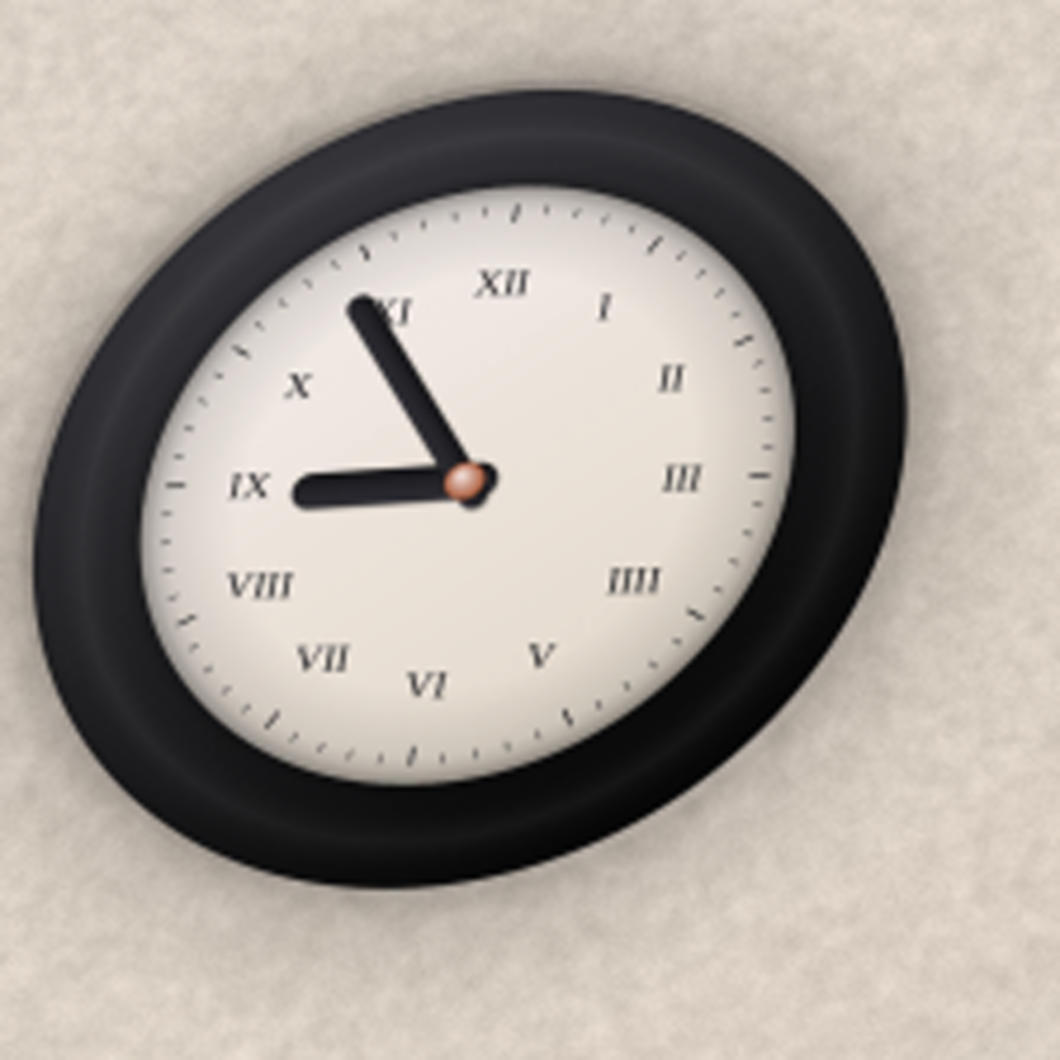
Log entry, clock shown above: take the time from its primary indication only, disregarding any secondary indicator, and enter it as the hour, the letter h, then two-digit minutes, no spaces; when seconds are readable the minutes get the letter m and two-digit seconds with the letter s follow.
8h54
